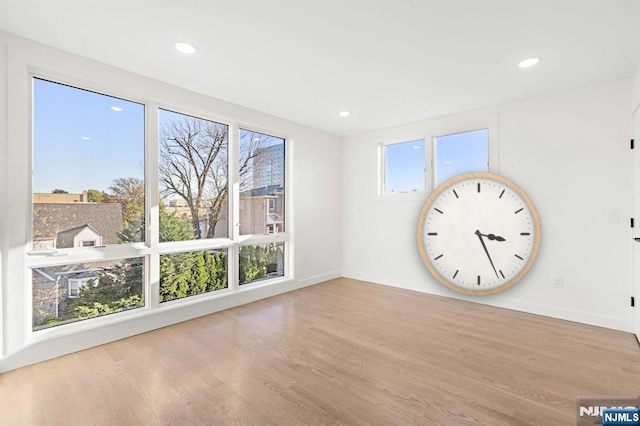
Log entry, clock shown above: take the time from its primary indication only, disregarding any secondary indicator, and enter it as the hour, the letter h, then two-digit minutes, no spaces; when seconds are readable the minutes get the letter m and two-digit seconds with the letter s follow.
3h26
